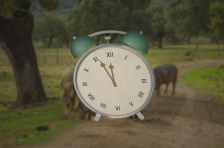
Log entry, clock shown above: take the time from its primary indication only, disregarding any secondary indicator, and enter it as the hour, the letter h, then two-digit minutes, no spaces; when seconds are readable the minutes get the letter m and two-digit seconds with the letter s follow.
11h56
